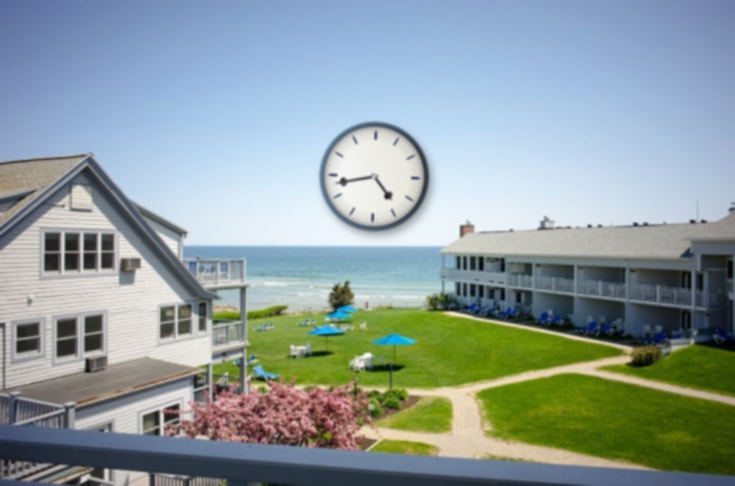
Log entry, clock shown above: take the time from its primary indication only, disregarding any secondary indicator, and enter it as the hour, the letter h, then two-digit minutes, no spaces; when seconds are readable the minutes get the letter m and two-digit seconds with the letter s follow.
4h43
